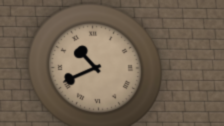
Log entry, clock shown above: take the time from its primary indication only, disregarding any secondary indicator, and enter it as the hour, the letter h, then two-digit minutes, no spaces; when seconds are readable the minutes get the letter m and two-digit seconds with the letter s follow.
10h41
